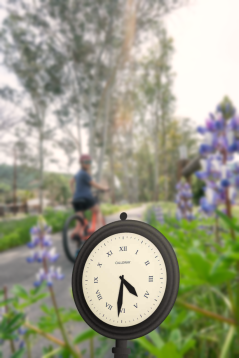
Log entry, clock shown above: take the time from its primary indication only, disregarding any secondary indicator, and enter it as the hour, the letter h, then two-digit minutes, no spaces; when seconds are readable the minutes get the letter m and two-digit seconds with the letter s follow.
4h31
